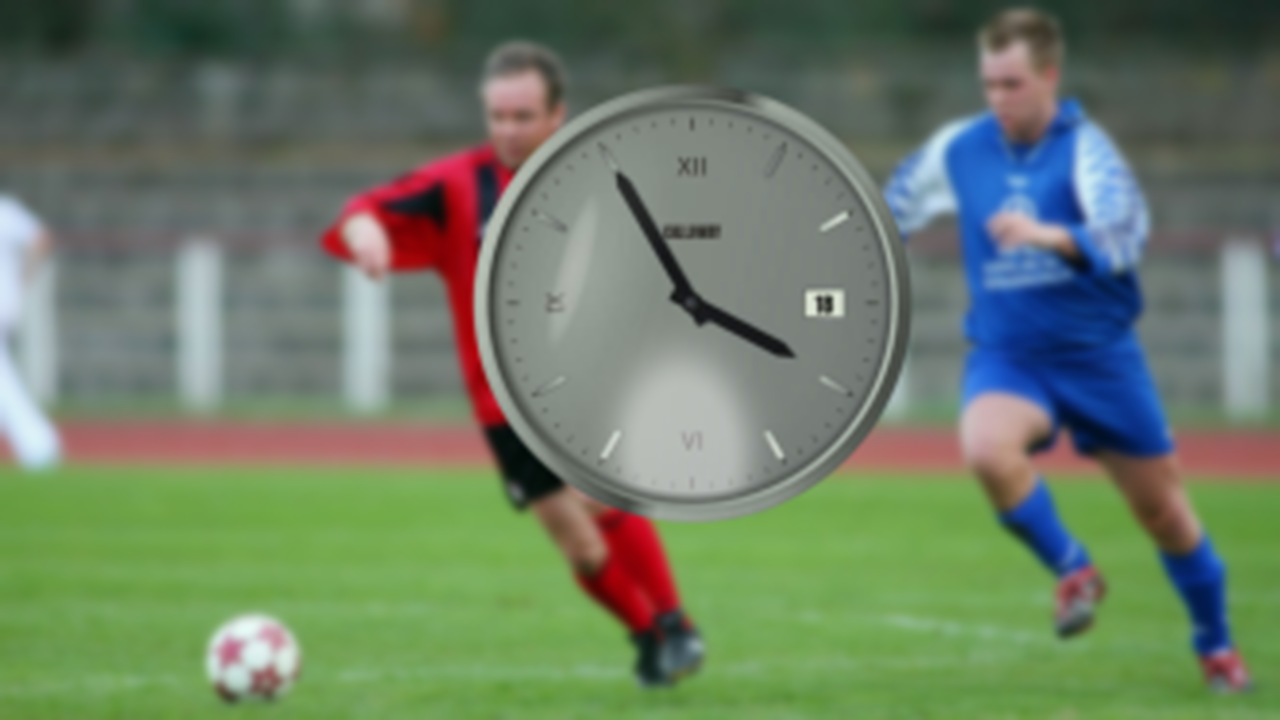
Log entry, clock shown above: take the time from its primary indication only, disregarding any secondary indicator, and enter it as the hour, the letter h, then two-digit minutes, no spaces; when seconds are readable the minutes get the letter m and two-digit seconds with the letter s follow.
3h55
